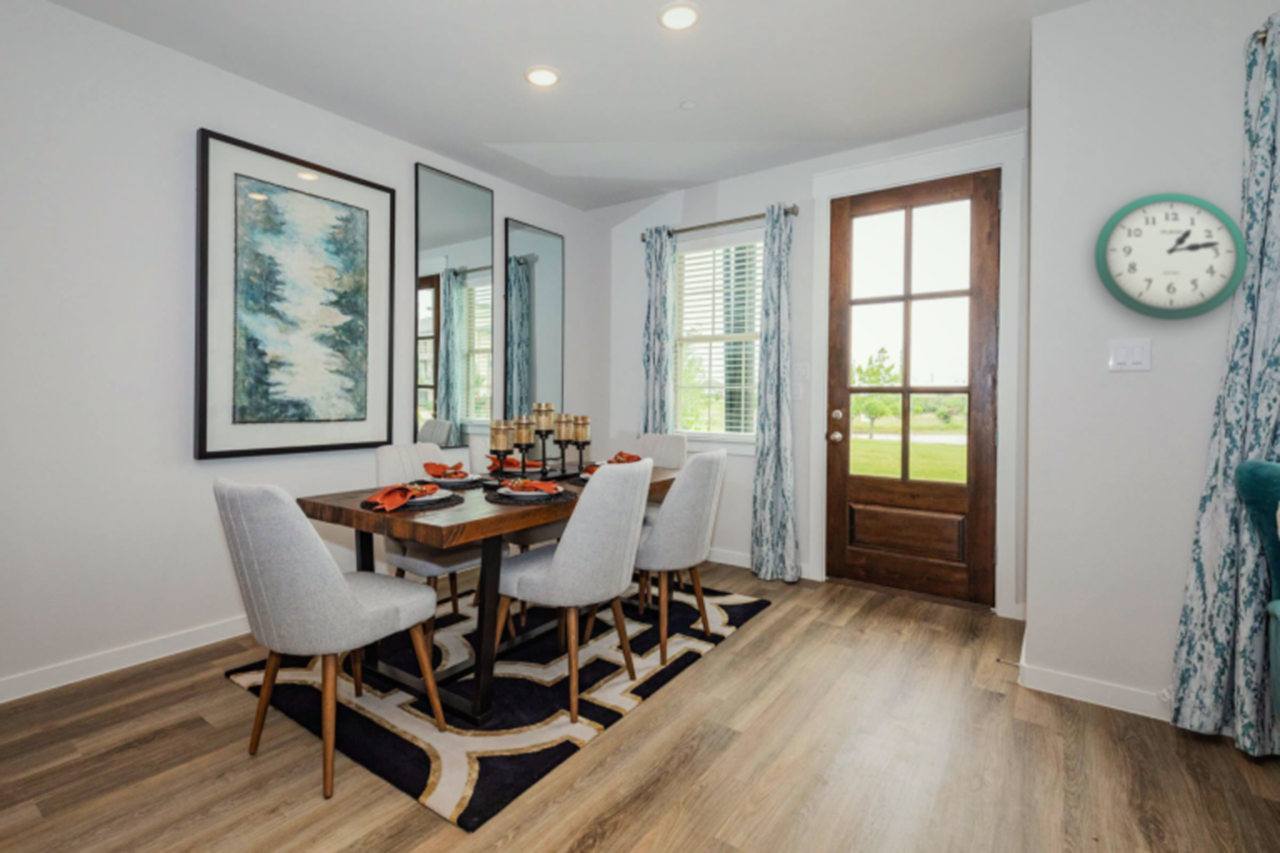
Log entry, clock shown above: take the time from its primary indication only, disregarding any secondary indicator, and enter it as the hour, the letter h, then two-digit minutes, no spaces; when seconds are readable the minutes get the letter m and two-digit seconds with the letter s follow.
1h13
